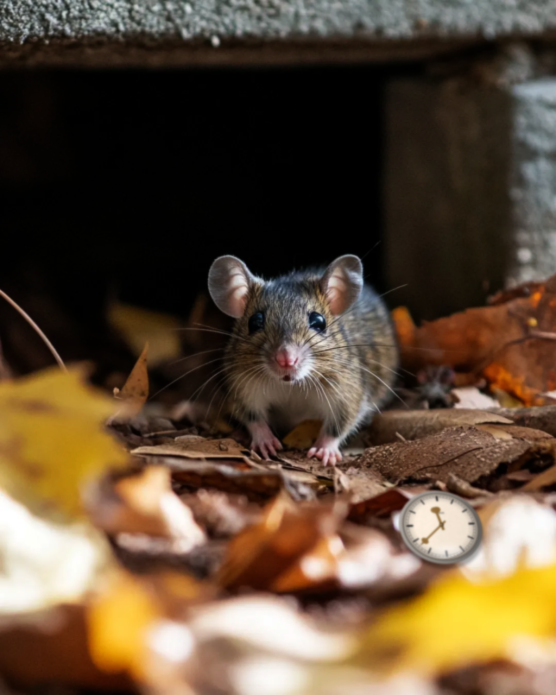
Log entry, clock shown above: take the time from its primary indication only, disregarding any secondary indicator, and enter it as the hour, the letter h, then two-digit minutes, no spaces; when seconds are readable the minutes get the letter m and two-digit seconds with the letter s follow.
11h38
